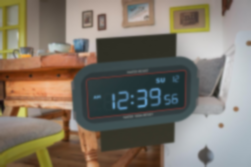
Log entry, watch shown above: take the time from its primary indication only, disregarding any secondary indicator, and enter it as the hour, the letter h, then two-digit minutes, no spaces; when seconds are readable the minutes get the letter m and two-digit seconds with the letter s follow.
12h39
